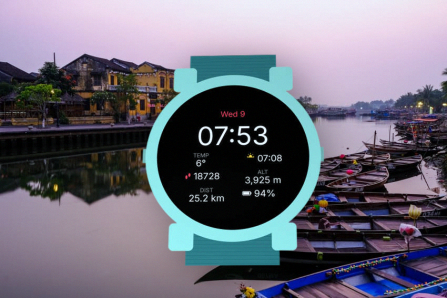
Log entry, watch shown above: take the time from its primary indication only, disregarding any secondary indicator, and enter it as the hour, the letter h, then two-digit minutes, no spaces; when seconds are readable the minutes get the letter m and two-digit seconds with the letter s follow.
7h53
